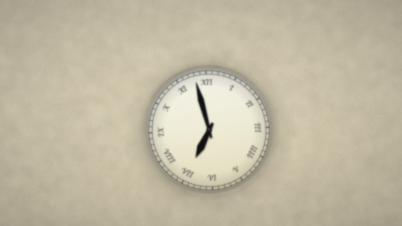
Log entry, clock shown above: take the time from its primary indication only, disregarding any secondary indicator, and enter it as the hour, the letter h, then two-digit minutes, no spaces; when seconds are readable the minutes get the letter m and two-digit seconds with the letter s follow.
6h58
